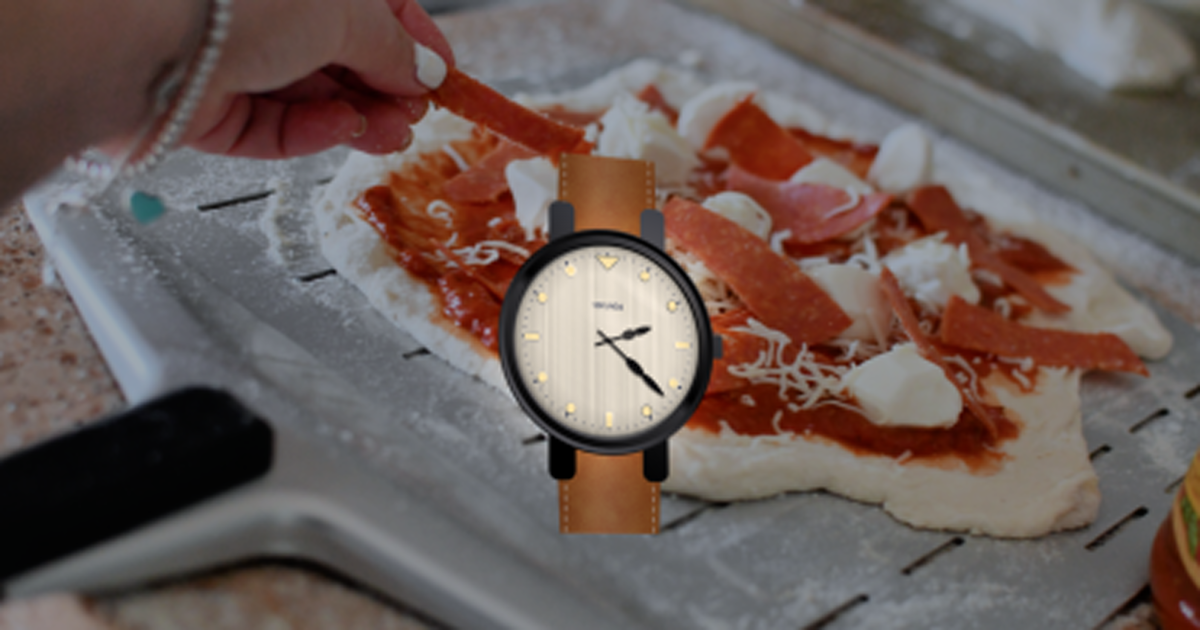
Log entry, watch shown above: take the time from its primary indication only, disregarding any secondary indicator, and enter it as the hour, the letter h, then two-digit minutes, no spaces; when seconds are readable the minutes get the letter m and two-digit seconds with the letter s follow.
2h22
